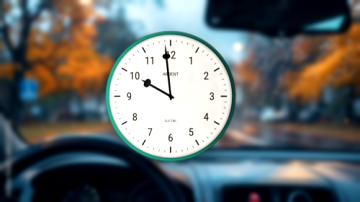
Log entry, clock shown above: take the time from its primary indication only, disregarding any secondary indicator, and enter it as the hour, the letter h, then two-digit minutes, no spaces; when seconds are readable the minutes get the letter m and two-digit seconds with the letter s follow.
9h59
